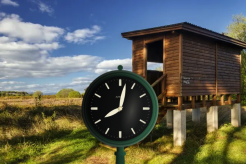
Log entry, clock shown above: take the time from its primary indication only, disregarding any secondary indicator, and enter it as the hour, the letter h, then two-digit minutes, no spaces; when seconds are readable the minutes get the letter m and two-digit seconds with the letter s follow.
8h02
